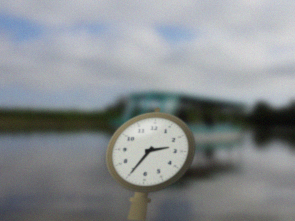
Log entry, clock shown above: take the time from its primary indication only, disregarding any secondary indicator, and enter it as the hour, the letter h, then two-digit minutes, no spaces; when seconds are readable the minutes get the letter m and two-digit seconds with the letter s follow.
2h35
